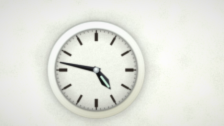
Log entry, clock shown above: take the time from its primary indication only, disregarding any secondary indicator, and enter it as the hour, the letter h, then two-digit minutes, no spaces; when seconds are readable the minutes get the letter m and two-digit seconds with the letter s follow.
4h47
